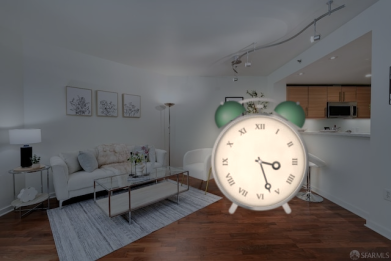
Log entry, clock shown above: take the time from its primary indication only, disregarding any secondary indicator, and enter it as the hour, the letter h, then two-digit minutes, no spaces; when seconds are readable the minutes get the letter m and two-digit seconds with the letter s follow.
3h27
